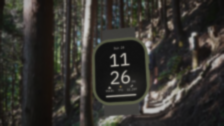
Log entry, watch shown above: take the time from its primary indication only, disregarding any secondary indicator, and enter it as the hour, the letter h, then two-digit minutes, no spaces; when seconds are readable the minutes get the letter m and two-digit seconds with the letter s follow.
11h26
